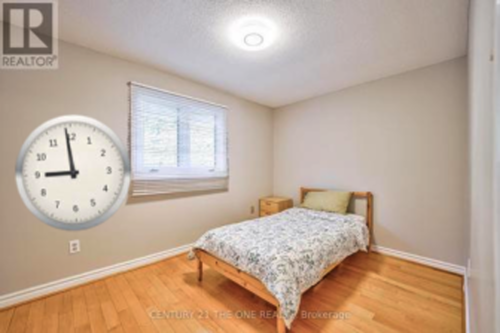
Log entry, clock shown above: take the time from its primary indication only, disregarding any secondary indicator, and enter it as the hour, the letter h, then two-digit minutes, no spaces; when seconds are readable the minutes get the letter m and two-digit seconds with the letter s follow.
8h59
